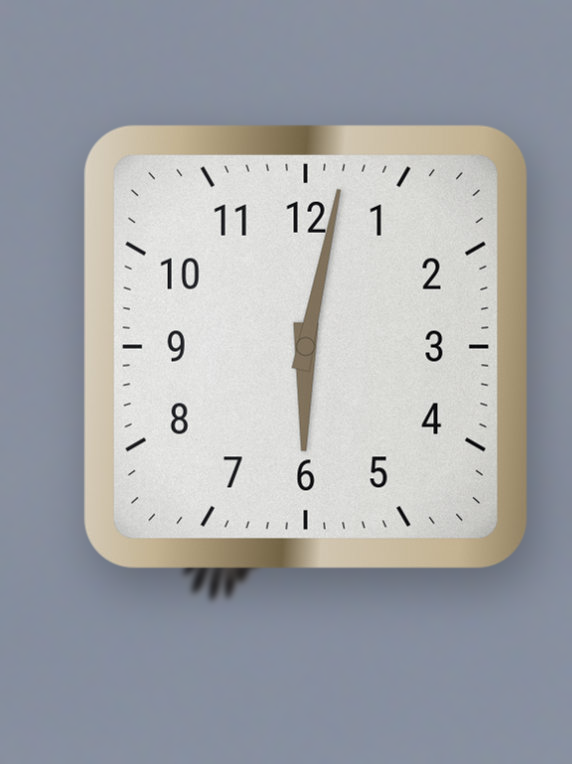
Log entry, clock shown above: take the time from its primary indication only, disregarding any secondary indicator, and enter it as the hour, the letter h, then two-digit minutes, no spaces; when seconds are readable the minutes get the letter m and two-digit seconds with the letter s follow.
6h02
